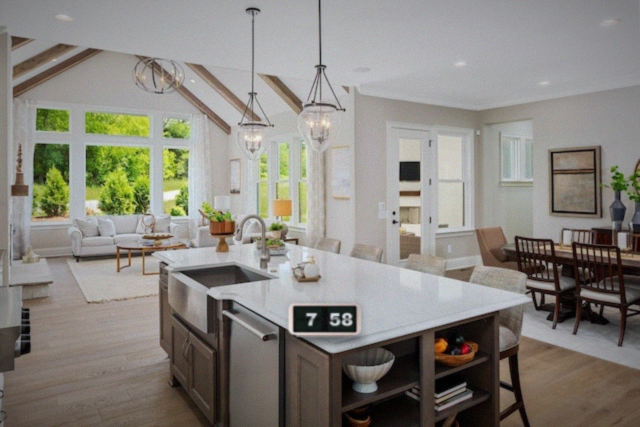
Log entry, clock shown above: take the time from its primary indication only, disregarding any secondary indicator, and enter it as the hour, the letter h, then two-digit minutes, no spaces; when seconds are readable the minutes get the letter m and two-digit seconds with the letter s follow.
7h58
